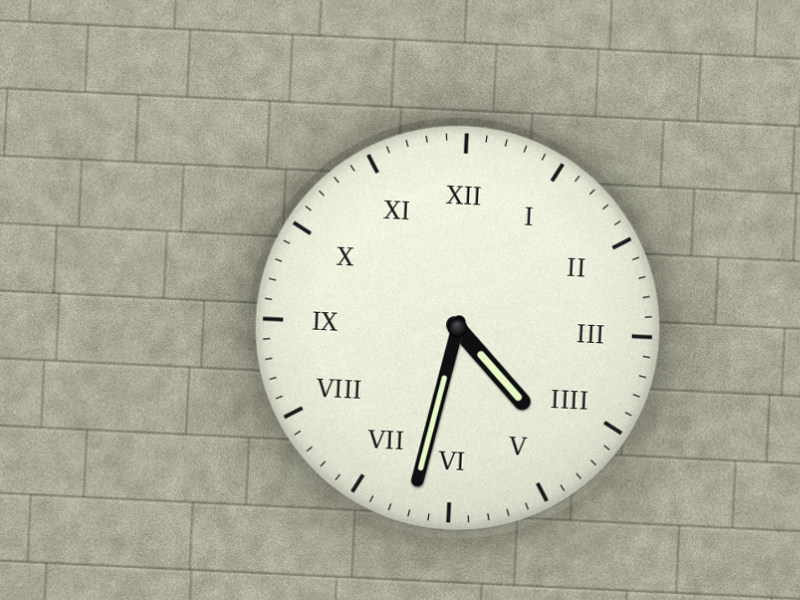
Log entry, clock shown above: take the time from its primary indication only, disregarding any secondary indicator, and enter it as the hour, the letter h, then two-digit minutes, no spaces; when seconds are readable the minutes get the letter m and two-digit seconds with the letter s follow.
4h32
